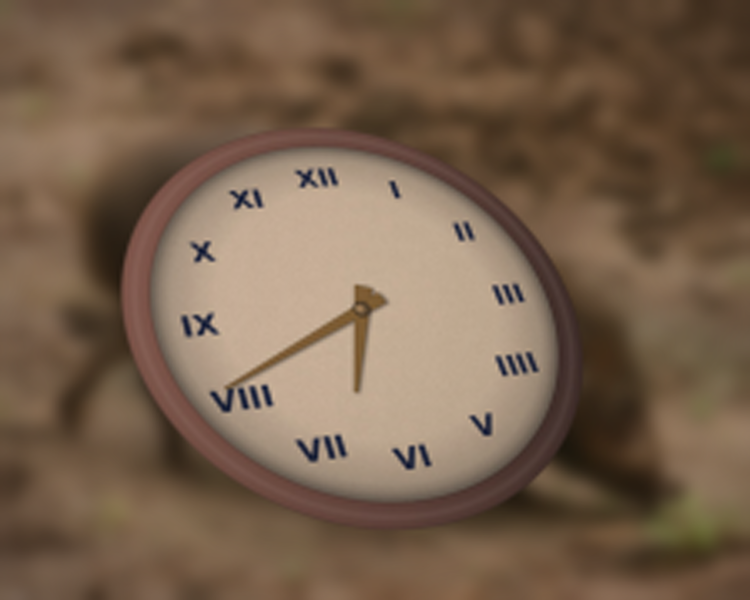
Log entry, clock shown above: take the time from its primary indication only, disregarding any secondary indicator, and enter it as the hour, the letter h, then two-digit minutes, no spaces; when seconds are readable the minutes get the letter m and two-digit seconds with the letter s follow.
6h41
